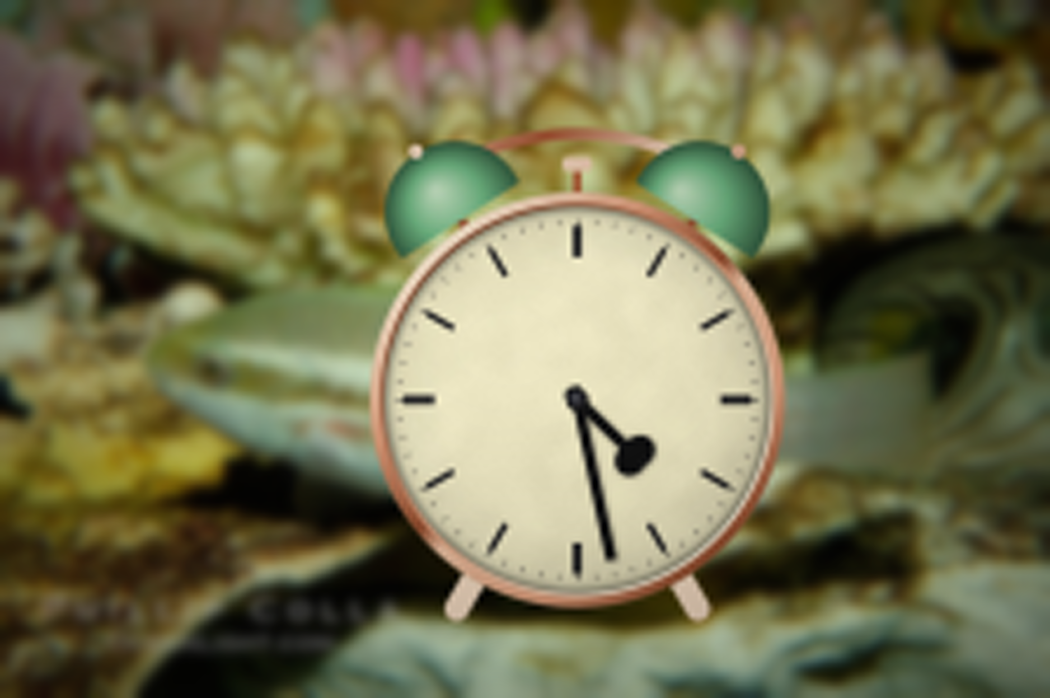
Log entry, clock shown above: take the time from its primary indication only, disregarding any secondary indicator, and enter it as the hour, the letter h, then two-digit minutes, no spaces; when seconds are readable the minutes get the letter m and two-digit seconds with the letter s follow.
4h28
